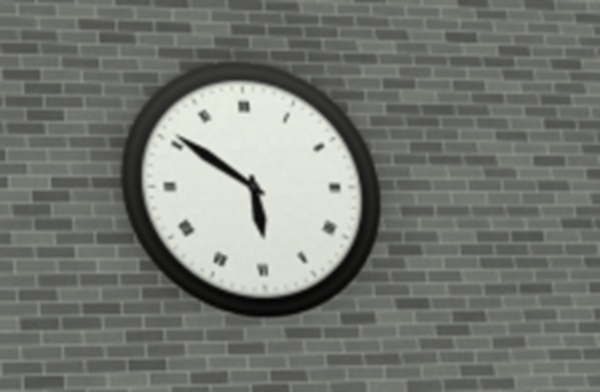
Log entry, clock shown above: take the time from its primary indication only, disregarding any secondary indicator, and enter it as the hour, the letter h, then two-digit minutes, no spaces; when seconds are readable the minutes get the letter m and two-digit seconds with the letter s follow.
5h51
